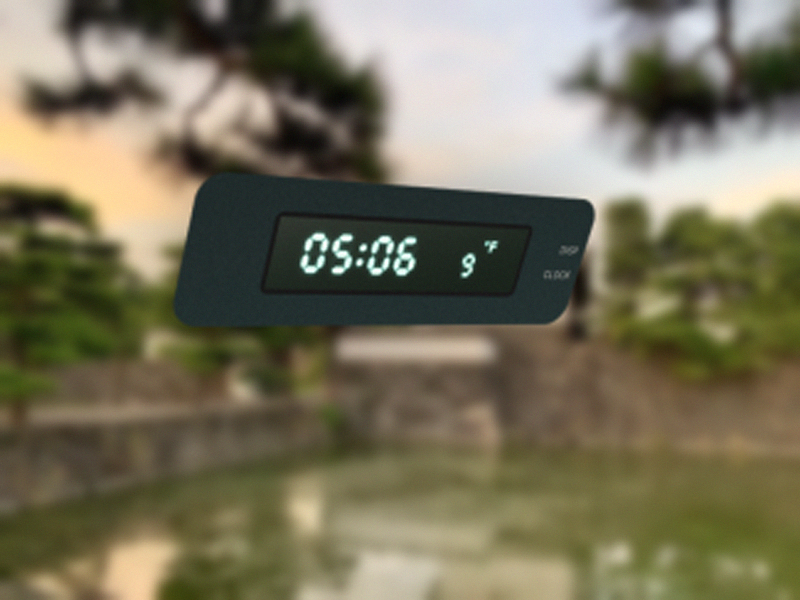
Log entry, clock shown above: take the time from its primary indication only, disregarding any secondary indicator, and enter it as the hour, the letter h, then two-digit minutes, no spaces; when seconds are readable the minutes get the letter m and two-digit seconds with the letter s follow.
5h06
